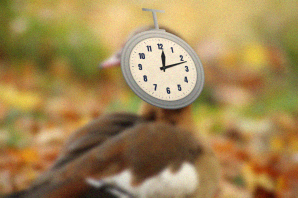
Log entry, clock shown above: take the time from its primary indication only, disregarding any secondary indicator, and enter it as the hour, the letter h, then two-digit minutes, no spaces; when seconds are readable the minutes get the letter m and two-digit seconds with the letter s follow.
12h12
